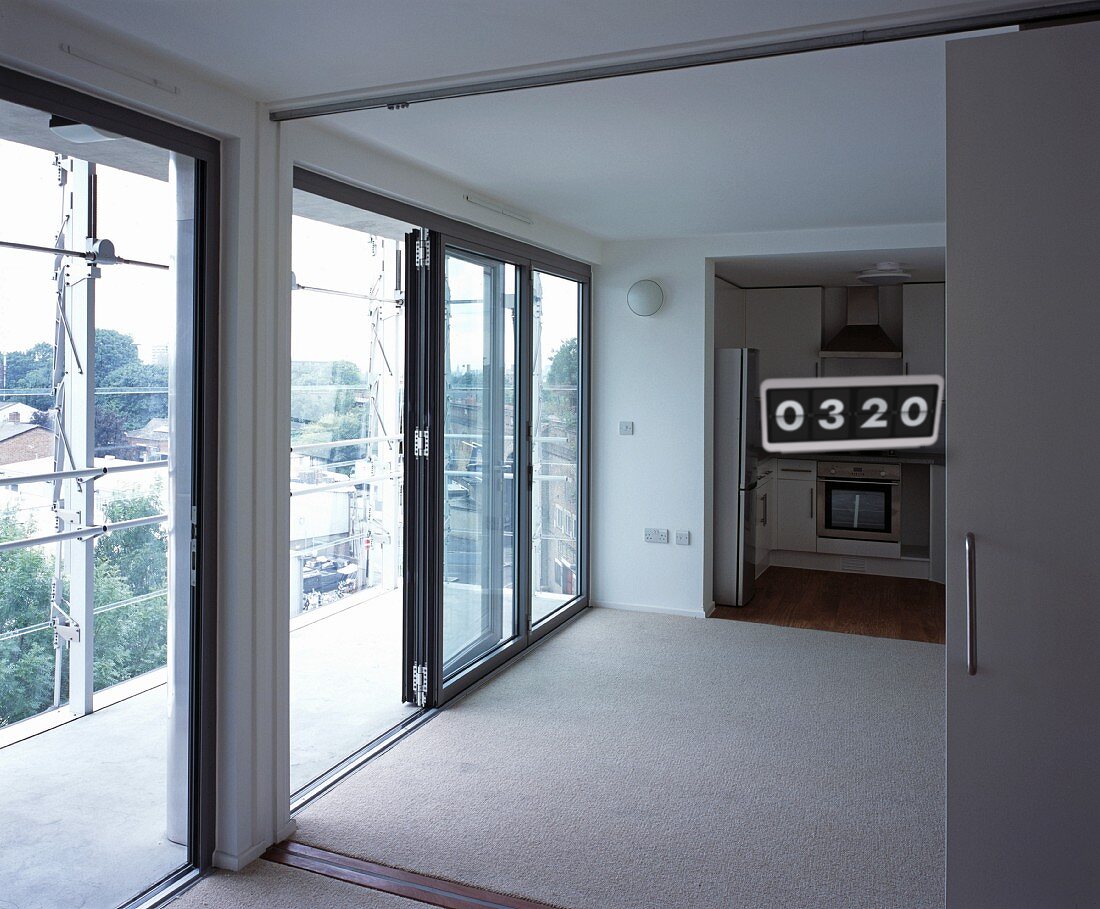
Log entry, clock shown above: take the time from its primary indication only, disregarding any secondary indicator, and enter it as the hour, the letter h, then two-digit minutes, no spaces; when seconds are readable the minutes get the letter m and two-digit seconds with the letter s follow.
3h20
